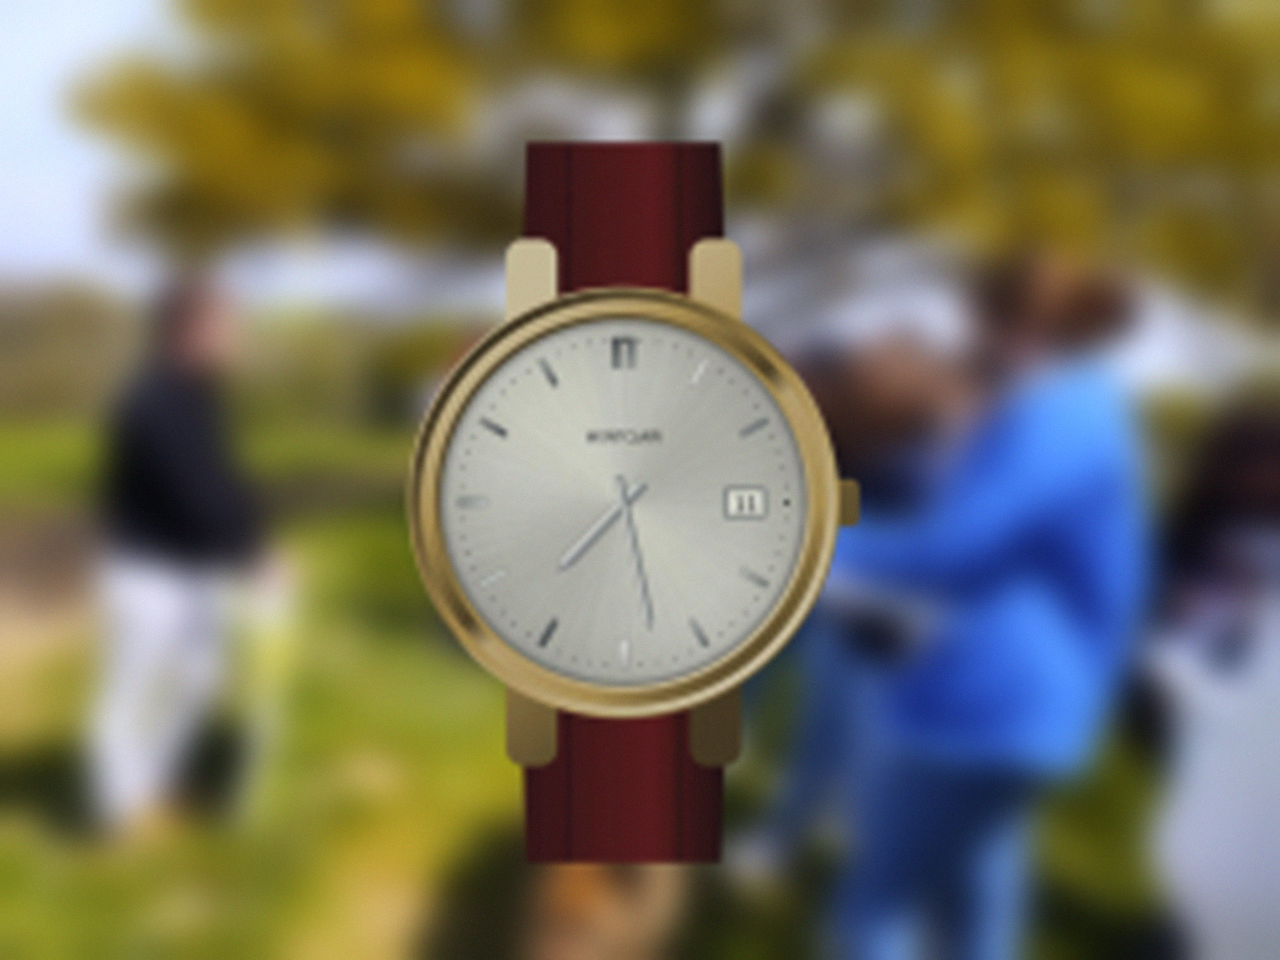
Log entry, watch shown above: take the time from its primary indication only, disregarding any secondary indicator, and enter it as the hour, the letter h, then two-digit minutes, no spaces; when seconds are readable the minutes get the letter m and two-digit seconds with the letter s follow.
7h28
